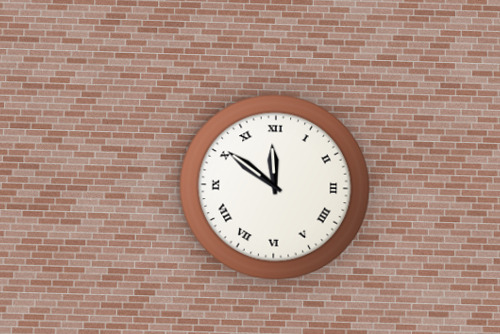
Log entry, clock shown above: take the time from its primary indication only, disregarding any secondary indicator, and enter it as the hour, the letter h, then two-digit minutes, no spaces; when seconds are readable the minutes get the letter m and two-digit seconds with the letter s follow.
11h51
